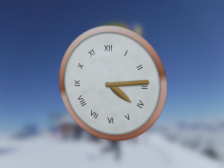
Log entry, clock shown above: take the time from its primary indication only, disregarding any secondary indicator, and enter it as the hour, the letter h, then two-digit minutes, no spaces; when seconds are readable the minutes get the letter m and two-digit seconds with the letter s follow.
4h14
